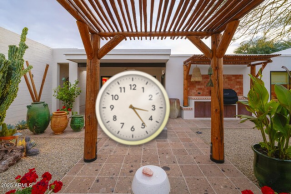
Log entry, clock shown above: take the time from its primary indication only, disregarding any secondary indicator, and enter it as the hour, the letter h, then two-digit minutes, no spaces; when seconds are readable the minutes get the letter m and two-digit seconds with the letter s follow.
3h24
